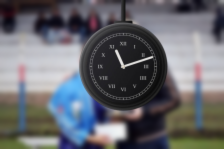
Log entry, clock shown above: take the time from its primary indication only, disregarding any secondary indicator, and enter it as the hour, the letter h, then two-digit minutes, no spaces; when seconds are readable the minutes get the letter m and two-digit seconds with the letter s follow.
11h12
